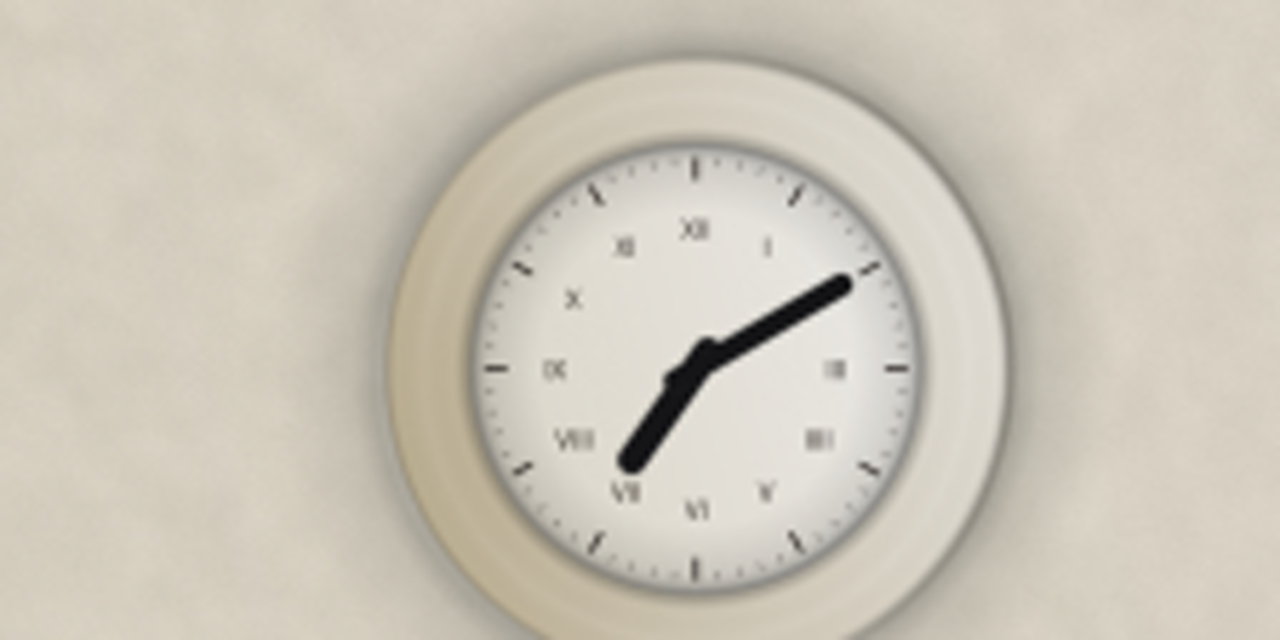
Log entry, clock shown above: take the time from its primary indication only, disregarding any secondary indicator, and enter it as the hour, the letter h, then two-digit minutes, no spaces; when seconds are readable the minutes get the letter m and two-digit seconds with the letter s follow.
7h10
